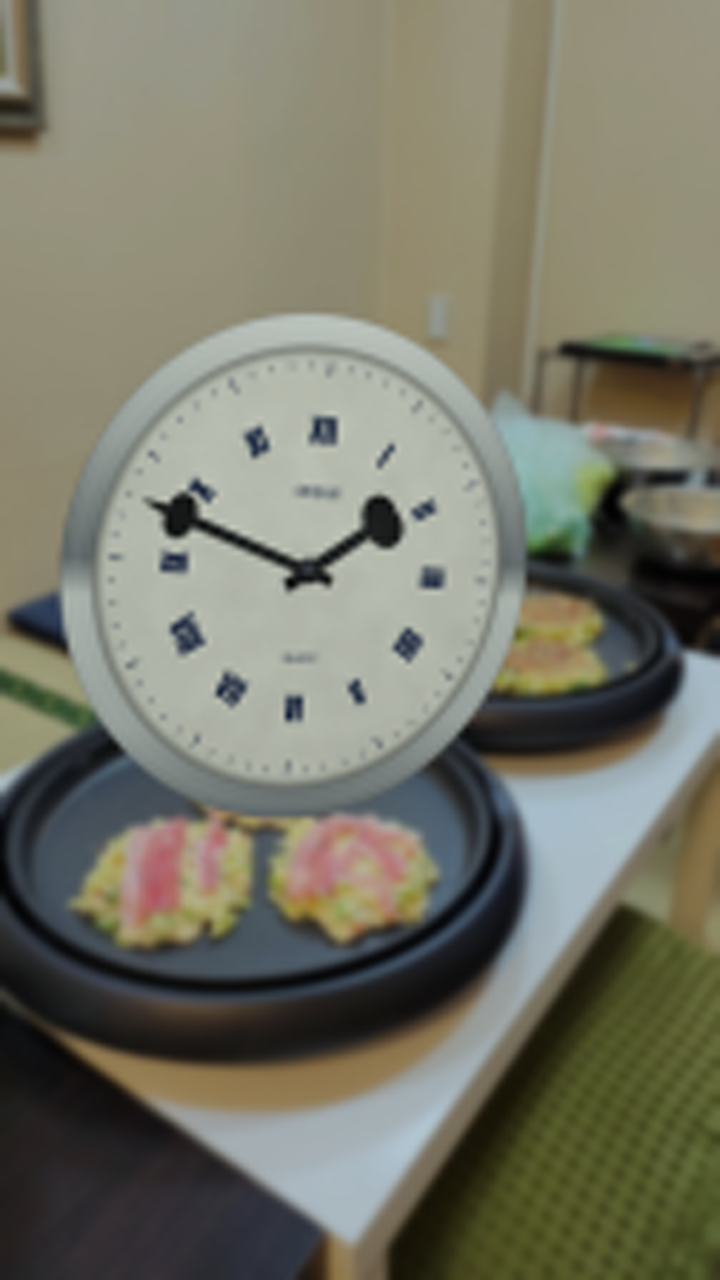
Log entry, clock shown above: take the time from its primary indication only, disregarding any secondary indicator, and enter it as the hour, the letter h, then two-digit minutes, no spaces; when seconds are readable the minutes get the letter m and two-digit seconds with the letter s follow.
1h48
